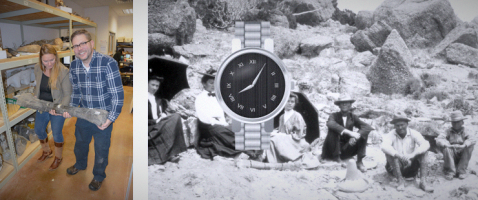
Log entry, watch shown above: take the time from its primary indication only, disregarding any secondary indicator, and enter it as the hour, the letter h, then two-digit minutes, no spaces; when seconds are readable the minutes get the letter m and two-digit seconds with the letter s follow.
8h05
